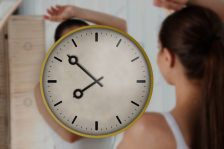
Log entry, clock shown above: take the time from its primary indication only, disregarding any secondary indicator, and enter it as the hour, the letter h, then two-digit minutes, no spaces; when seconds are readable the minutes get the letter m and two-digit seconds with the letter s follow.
7h52
